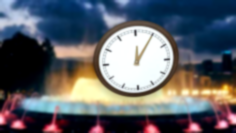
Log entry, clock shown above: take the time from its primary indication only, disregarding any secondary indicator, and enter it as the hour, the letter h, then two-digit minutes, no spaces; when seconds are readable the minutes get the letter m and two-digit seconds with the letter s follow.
12h05
